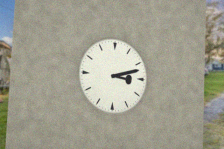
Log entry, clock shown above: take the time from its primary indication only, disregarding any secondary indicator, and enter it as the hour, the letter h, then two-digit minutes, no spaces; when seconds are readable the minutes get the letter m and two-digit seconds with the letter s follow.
3h12
